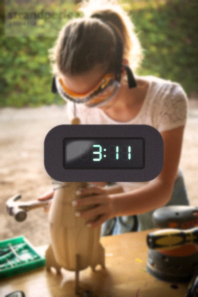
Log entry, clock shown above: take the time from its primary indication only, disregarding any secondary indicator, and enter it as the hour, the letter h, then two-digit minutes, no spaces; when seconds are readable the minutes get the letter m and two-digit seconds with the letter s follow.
3h11
